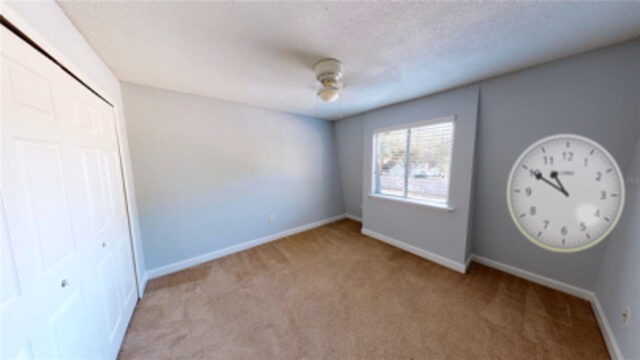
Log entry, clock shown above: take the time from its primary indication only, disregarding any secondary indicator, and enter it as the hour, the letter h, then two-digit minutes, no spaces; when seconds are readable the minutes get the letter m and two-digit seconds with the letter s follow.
10h50
